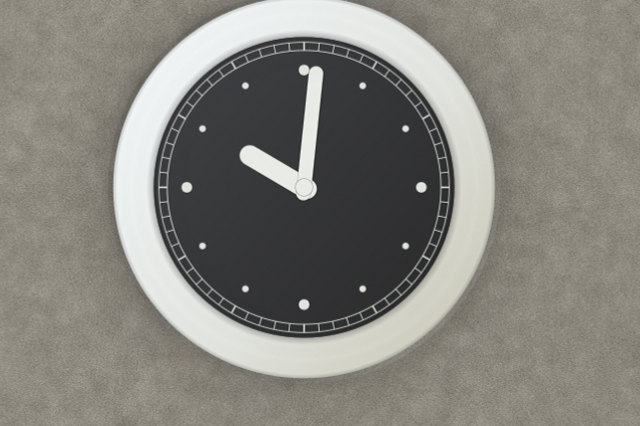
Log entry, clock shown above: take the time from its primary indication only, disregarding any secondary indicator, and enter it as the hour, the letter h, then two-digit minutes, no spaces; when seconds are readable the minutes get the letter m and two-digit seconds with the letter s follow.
10h01
